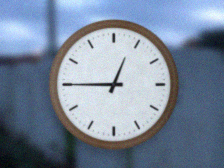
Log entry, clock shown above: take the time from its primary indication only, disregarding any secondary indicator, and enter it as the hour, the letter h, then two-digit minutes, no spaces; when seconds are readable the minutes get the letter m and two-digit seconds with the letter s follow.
12h45
